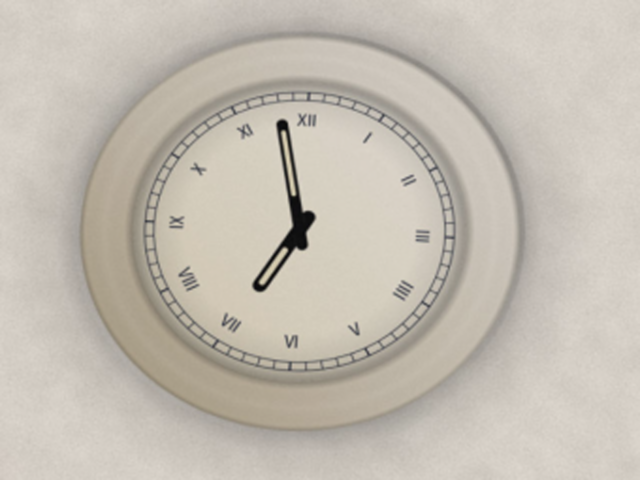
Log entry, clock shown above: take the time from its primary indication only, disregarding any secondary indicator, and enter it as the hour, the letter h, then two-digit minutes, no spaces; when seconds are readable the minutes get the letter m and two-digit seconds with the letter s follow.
6h58
